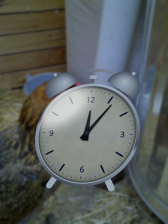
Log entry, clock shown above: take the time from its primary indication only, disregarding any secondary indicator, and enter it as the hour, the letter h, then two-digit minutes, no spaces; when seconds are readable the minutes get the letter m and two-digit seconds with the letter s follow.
12h06
